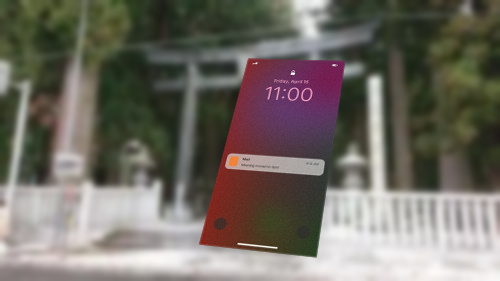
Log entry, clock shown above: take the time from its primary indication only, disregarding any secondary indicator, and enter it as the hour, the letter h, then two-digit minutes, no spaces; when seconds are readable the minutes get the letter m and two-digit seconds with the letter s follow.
11h00
